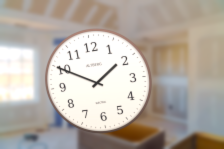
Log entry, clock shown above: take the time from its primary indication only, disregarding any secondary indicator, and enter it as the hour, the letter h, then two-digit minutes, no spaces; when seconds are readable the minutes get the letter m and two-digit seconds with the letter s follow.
1h50
